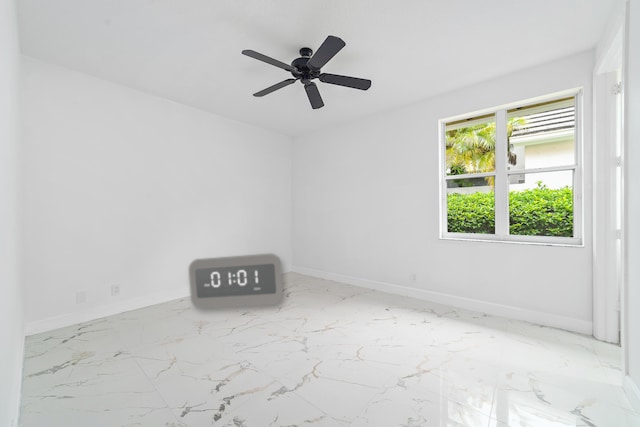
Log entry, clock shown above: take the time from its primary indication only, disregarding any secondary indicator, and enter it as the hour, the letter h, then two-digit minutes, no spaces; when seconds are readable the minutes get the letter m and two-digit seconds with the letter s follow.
1h01
